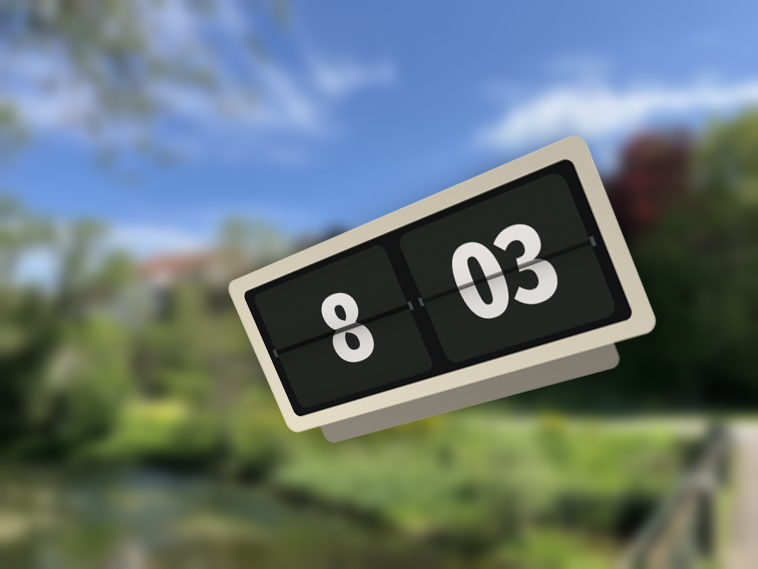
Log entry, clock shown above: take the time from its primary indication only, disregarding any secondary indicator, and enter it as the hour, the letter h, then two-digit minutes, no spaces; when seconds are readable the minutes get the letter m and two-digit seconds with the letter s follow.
8h03
